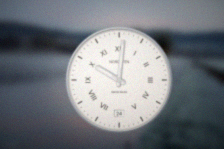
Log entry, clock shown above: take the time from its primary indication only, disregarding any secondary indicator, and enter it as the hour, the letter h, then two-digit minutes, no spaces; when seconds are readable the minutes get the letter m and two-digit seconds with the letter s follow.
10h01
